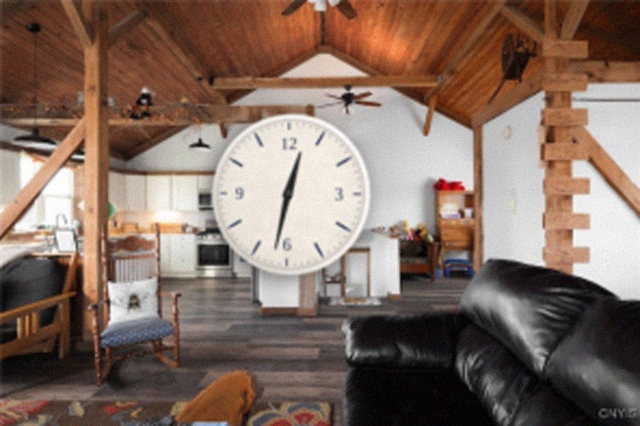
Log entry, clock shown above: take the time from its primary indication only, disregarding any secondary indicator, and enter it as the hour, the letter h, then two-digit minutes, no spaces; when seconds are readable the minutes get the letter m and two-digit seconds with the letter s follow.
12h32
